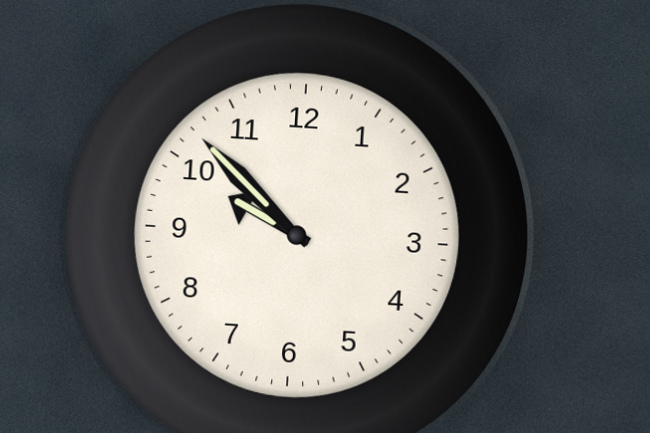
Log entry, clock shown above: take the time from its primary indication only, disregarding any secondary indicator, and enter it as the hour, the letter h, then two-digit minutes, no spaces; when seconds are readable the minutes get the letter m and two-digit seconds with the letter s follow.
9h52
